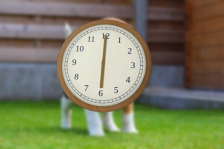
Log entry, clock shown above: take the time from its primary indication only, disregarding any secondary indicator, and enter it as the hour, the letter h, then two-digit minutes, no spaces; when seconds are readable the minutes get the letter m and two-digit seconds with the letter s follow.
6h00
